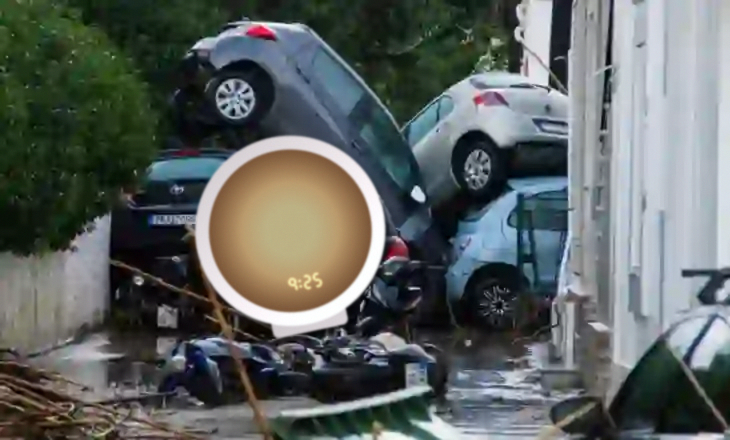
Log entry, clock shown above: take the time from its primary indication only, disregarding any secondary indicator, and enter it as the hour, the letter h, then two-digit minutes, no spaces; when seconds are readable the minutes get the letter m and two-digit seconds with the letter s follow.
9h25
